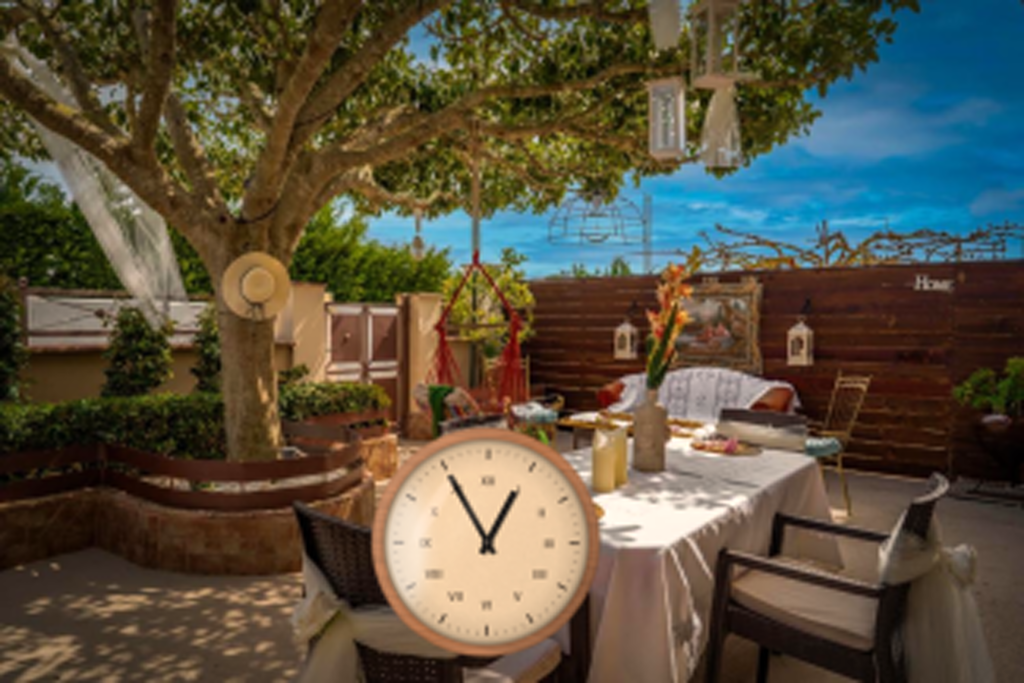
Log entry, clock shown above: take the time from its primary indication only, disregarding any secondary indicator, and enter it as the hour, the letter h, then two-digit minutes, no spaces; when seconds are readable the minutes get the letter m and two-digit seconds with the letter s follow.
12h55
